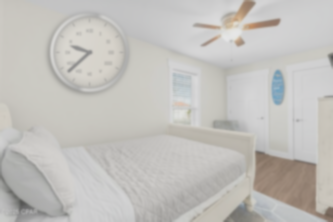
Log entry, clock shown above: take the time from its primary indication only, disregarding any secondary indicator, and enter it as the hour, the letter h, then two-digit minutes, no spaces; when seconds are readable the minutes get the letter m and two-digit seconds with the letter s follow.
9h38
